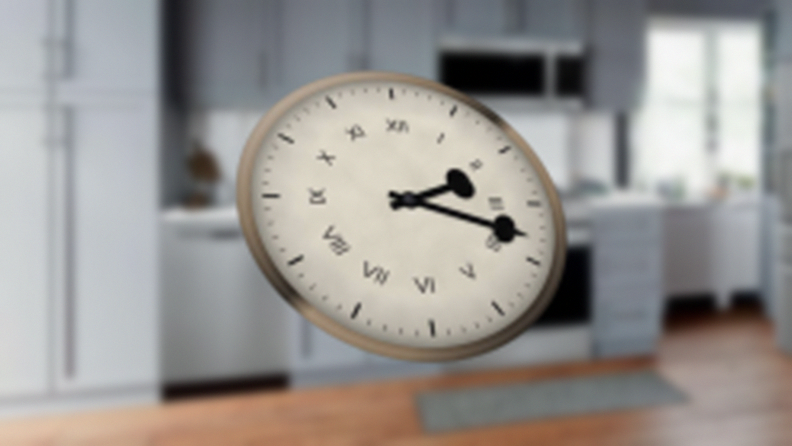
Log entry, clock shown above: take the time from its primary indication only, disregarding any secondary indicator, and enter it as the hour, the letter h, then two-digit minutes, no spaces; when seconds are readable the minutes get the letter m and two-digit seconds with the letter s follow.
2h18
